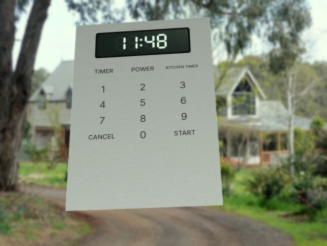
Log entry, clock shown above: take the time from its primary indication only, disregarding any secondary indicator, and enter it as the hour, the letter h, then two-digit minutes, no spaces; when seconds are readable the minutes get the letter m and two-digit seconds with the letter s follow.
11h48
